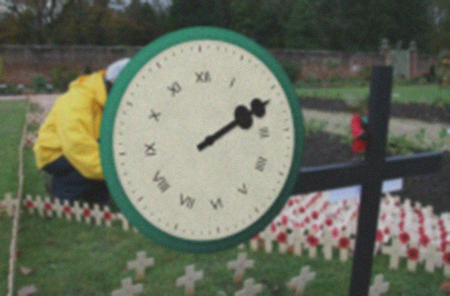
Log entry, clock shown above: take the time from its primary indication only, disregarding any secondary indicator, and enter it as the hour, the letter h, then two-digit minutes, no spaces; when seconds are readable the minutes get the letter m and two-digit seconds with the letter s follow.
2h11
